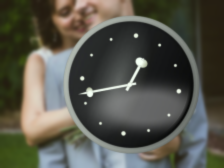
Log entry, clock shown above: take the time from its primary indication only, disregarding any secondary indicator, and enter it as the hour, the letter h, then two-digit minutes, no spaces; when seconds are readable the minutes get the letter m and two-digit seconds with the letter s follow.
12h42
